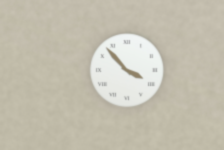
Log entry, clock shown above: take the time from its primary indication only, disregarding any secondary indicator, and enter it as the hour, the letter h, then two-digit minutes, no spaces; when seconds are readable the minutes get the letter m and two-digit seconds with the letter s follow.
3h53
